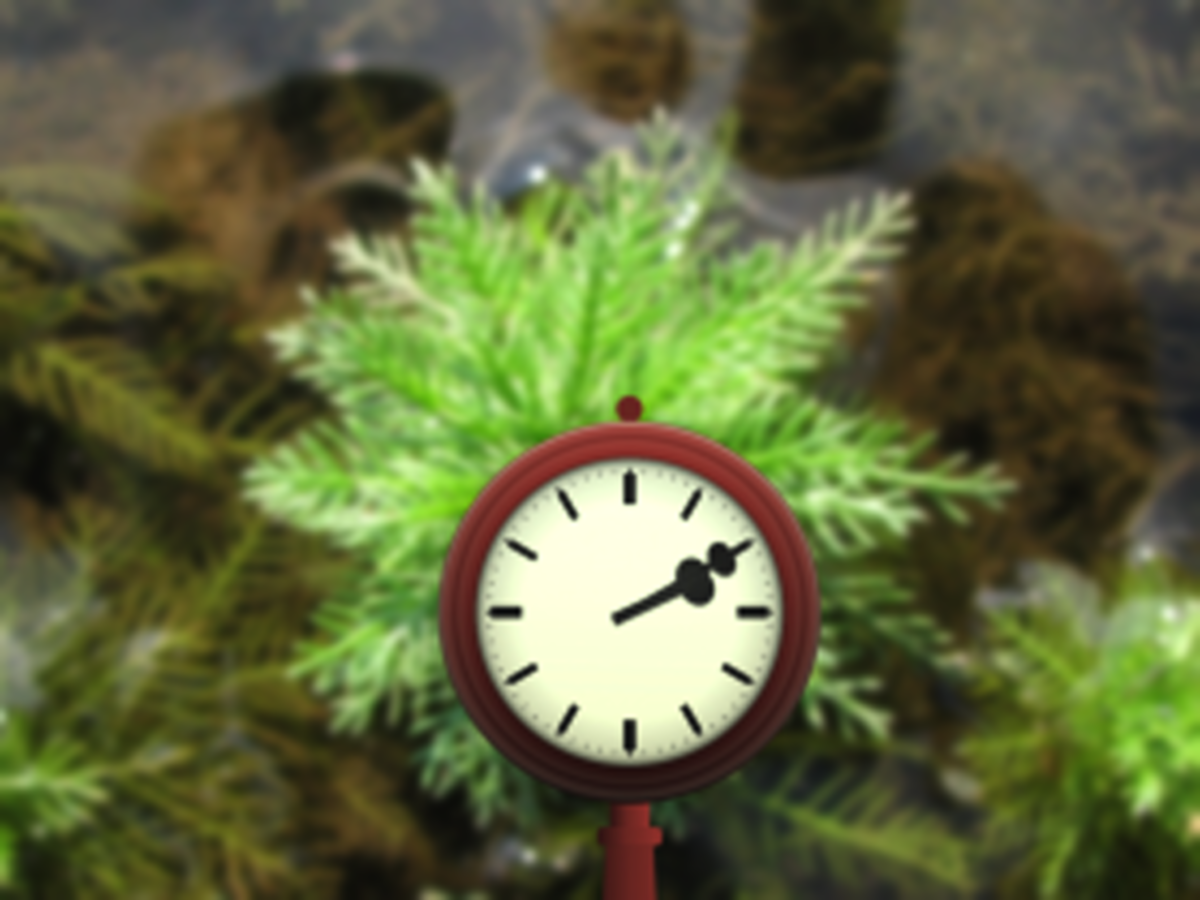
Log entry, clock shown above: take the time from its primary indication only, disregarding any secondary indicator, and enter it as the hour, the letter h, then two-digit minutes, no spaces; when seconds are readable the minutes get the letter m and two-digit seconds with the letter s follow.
2h10
